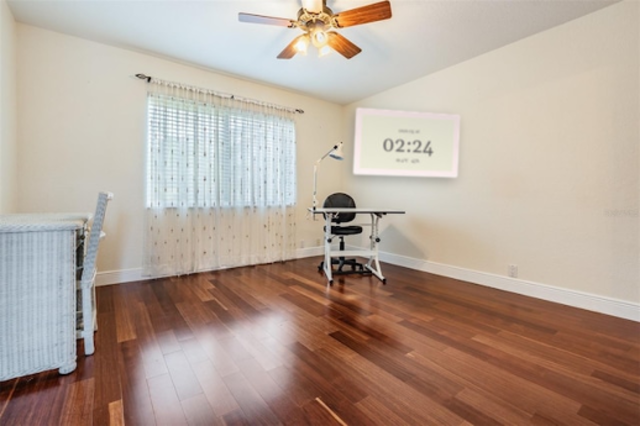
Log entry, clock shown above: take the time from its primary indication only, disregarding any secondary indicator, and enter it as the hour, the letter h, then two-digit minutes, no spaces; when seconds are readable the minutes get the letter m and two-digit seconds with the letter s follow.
2h24
